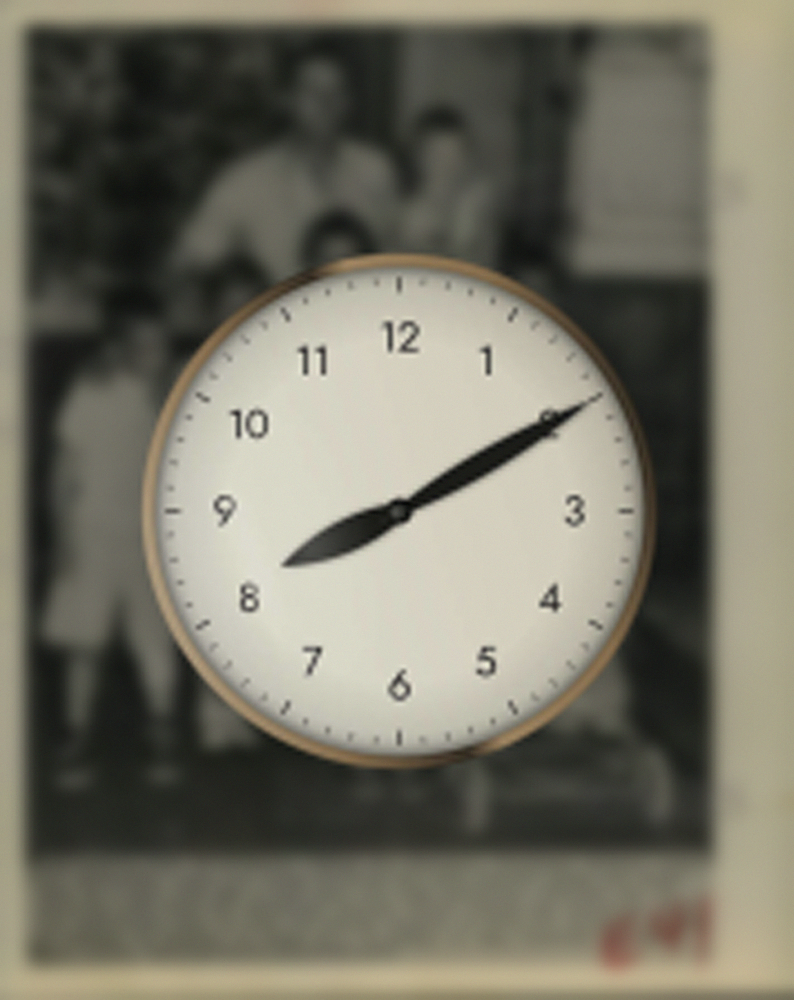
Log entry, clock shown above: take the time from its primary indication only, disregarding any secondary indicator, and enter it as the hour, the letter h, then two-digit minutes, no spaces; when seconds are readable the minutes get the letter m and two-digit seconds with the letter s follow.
8h10
